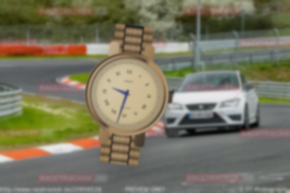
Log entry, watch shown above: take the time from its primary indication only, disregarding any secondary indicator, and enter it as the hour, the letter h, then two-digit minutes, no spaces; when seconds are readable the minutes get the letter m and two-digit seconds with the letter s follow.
9h32
